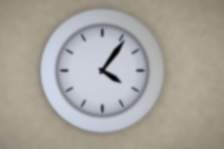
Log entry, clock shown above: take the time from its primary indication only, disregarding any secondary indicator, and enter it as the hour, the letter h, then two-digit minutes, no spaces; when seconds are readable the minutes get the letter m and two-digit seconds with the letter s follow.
4h06
